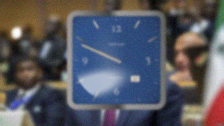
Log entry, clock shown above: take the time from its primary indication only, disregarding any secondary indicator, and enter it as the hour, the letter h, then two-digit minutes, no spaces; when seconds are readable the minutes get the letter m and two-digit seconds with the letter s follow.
9h49
